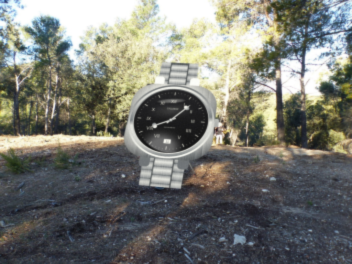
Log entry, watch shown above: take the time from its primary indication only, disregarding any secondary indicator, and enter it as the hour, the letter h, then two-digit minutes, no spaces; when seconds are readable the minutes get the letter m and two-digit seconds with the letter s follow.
8h07
